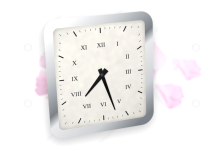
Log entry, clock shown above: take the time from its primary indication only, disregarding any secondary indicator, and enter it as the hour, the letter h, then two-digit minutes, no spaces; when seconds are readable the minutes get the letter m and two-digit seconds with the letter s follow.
7h27
